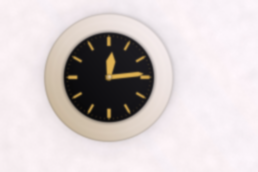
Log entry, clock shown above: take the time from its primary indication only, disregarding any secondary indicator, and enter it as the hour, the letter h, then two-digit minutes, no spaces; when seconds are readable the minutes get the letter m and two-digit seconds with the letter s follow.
12h14
